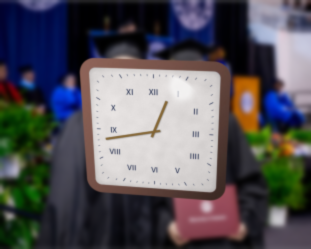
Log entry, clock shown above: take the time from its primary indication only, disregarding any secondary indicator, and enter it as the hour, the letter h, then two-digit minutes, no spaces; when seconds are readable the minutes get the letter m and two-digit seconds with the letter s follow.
12h43
